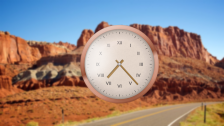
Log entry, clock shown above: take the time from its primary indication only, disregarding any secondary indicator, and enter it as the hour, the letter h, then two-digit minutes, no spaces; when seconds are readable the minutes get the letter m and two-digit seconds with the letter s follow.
7h23
